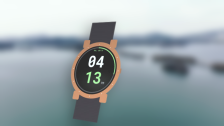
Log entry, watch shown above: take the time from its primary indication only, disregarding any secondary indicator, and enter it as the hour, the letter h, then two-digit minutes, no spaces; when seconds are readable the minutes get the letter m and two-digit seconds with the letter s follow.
4h13
